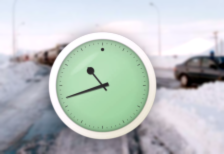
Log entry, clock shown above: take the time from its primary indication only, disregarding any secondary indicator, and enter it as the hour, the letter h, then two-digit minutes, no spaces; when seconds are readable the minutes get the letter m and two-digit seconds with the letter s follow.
10h42
